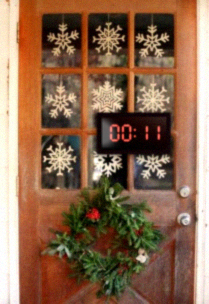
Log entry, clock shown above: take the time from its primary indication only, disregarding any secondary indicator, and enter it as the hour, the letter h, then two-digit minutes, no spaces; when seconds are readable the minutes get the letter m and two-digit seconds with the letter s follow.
0h11
